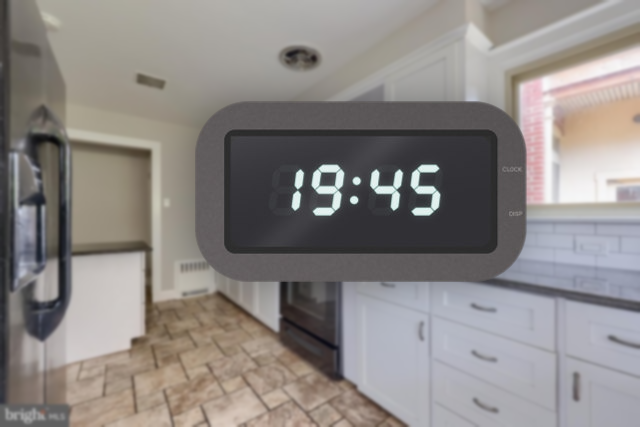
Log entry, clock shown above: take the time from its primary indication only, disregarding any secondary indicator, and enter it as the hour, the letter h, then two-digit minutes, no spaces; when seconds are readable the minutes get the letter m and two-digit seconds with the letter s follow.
19h45
